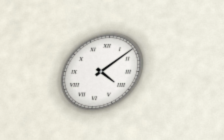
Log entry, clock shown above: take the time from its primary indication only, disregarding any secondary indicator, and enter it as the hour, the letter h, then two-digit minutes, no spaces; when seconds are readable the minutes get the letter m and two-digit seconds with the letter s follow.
4h08
